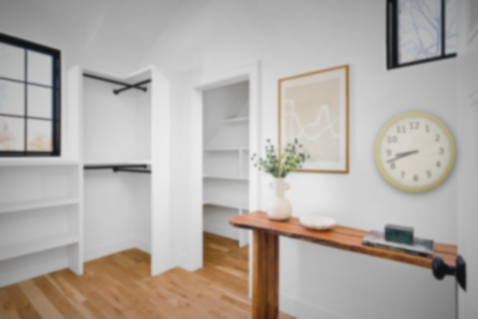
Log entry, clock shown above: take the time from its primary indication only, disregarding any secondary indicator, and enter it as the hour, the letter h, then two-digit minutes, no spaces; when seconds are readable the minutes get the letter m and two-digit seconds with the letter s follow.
8h42
